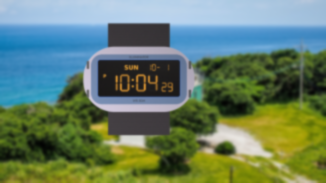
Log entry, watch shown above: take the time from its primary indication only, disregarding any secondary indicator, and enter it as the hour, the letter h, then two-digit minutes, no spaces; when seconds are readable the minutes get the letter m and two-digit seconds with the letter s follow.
10h04
